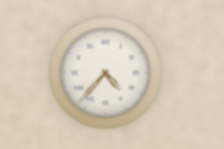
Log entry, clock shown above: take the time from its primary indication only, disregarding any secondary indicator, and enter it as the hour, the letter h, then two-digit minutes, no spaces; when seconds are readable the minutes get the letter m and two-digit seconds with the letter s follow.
4h37
